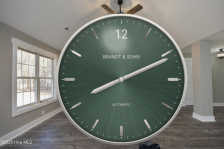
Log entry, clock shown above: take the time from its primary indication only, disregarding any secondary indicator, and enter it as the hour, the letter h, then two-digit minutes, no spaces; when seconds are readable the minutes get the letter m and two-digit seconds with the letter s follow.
8h11
